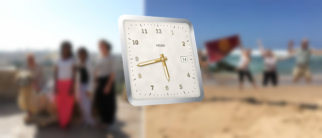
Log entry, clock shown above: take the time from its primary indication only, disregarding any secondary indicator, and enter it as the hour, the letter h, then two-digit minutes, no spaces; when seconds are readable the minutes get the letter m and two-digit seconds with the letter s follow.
5h43
